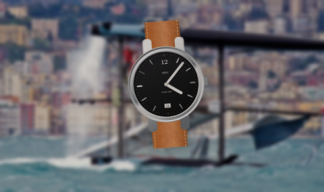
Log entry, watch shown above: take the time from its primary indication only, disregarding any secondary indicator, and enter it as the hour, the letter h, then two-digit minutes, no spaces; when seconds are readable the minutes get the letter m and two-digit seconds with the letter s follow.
4h07
